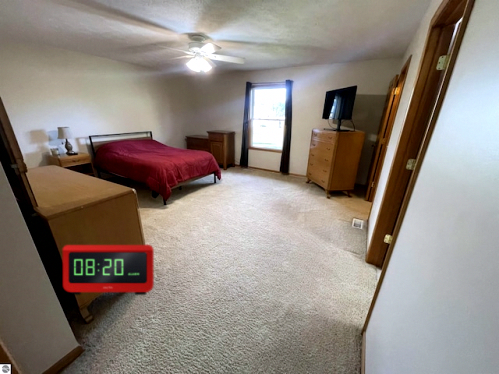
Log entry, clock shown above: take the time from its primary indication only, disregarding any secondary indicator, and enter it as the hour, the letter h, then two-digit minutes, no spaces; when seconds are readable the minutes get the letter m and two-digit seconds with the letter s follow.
8h20
